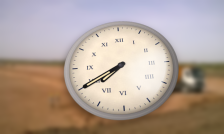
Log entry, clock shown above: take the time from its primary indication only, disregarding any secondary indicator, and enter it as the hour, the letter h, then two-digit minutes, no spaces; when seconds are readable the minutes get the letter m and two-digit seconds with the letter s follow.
7h40
